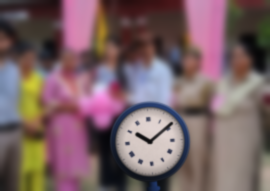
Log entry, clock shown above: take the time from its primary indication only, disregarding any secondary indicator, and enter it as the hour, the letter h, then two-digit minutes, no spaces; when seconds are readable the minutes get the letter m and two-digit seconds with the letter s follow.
10h09
